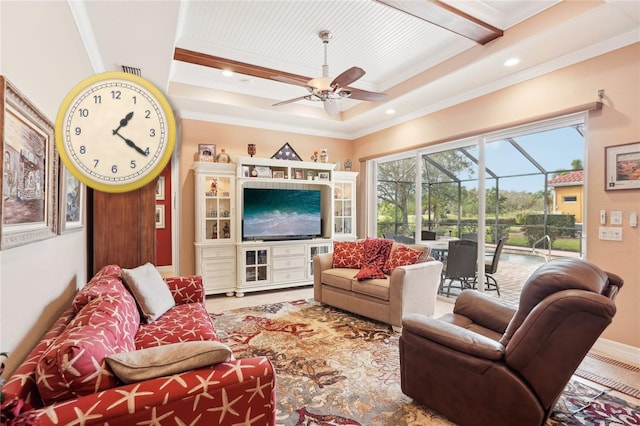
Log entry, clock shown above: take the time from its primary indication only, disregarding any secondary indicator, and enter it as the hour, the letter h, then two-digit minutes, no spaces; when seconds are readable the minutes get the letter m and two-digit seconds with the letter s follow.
1h21
